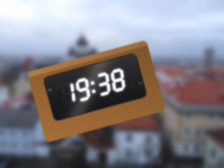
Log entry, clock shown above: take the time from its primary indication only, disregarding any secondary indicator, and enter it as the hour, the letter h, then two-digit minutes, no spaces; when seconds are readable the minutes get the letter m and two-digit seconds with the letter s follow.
19h38
